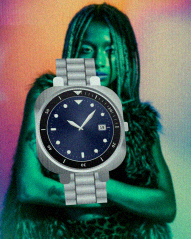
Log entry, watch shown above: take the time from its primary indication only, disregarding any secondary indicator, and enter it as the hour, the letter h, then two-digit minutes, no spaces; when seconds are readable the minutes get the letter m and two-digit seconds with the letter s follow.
10h07
